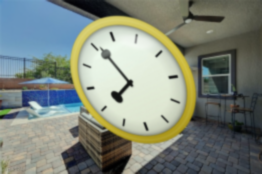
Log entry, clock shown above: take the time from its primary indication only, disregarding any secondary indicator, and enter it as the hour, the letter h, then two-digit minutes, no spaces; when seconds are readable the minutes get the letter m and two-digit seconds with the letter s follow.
7h56
